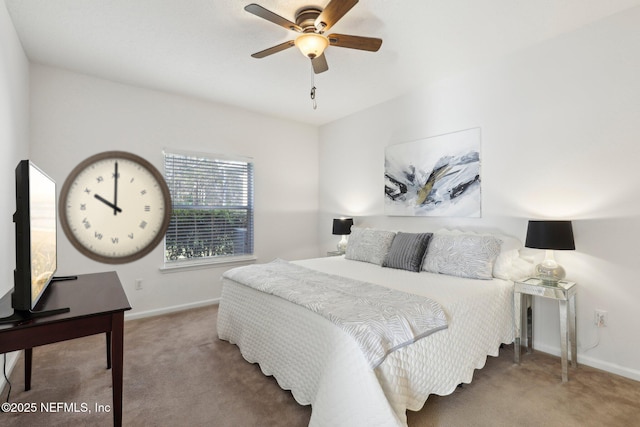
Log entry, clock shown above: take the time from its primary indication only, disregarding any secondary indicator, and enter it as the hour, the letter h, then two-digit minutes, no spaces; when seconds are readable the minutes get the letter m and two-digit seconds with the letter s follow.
10h00
